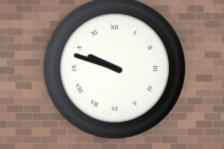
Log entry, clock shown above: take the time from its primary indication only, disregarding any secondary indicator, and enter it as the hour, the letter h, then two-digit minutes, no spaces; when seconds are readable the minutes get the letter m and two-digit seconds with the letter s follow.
9h48
